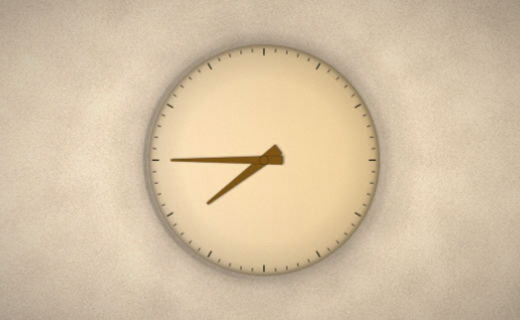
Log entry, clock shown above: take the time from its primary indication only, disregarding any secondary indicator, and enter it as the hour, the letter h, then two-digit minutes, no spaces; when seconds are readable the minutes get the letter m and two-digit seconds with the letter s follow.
7h45
